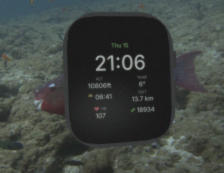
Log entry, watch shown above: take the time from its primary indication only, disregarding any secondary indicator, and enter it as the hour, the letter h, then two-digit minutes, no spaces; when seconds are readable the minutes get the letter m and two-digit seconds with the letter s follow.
21h06
